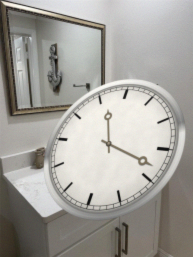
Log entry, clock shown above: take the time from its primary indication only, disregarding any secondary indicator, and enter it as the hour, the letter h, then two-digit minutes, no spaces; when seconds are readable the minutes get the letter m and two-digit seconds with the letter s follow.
11h18
